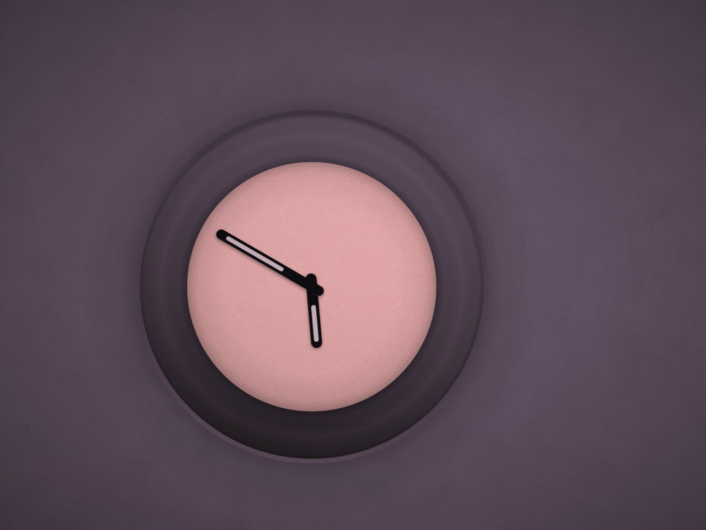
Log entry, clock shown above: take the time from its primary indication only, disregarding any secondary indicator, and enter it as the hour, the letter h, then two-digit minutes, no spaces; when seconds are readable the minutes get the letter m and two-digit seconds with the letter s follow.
5h50
